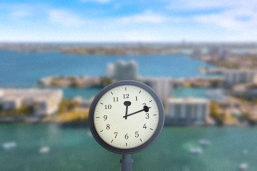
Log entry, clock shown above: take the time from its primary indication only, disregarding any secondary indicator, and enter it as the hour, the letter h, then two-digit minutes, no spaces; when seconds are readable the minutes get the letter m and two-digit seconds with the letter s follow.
12h12
